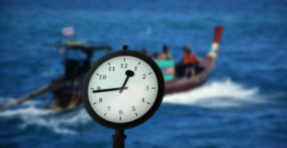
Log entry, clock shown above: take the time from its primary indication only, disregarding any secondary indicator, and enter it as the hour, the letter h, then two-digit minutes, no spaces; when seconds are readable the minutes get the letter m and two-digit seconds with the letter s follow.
12h44
